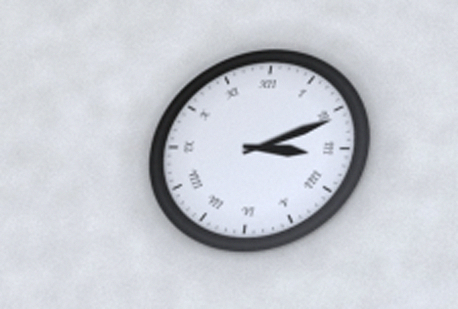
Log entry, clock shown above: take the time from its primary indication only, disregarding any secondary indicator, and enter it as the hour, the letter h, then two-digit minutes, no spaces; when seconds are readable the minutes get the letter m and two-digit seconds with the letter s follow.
3h11
